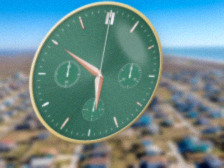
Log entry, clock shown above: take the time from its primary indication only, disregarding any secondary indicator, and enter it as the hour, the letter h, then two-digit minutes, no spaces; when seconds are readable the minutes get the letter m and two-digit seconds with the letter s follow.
5h50
